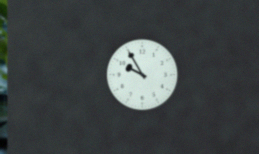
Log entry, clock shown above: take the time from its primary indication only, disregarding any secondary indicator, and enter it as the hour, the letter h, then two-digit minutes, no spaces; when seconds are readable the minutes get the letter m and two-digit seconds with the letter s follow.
9h55
